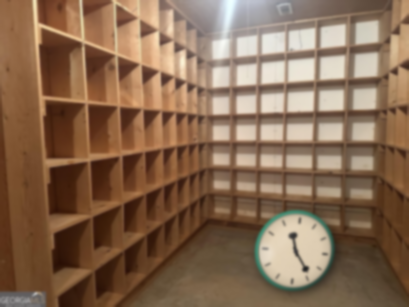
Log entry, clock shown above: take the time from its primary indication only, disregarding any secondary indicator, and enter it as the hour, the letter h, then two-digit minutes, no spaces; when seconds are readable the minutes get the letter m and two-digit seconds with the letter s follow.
11h24
